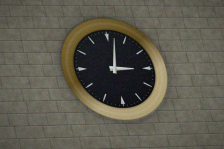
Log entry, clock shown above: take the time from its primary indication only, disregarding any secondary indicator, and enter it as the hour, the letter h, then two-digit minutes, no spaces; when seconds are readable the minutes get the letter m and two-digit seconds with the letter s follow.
3h02
